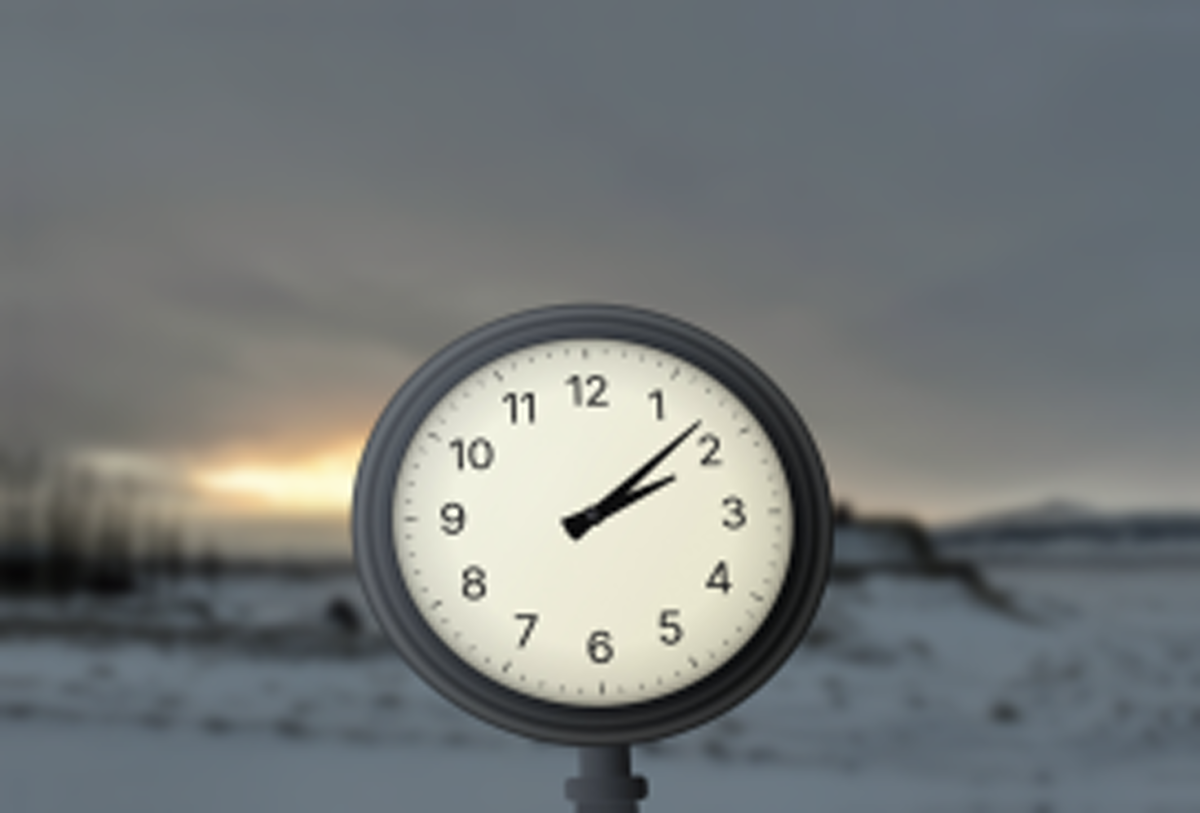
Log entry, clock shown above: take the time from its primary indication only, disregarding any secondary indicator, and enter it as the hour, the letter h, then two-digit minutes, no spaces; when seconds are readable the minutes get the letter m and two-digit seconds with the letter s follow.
2h08
